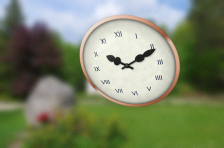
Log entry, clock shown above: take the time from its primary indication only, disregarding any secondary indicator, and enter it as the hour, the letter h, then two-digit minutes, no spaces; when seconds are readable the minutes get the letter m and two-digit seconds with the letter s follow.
10h11
